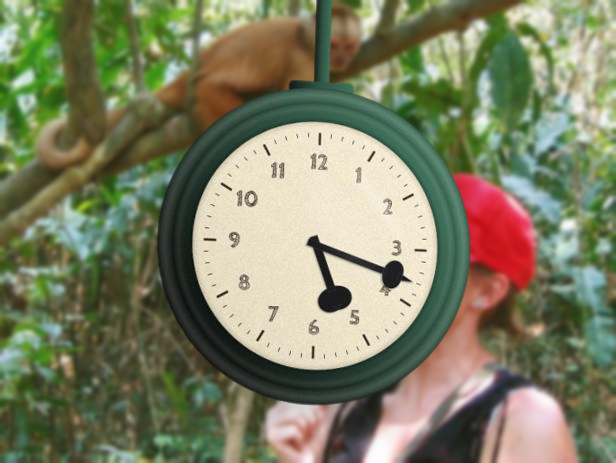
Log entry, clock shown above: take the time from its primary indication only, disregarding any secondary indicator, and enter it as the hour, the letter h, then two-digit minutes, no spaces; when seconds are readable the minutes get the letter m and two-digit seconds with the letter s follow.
5h18
